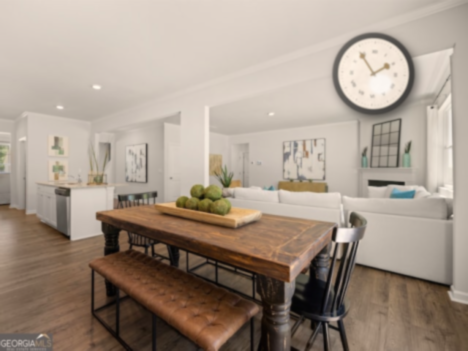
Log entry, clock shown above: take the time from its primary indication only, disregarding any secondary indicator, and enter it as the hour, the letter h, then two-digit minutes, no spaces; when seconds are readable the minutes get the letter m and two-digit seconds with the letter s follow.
1h54
